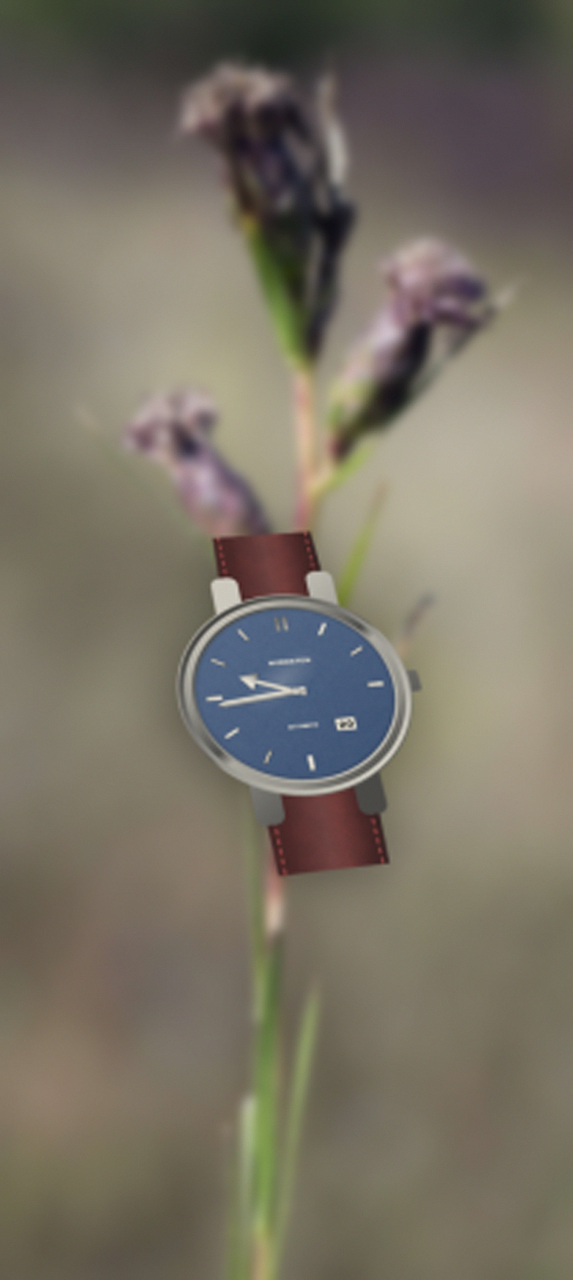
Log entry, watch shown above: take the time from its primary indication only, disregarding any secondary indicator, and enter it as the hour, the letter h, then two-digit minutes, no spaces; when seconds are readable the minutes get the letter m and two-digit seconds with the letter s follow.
9h44
